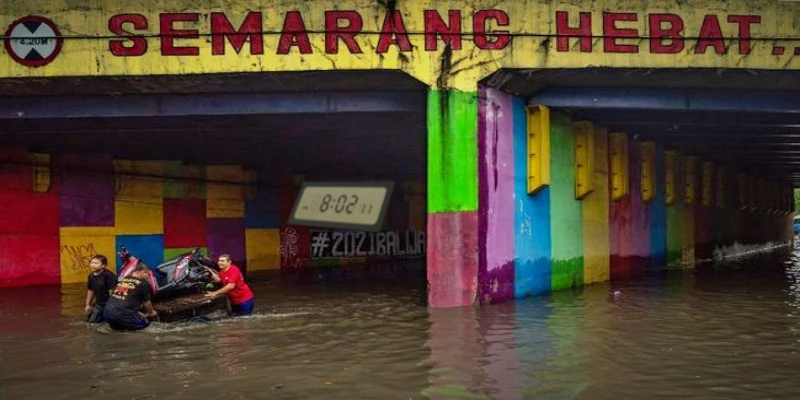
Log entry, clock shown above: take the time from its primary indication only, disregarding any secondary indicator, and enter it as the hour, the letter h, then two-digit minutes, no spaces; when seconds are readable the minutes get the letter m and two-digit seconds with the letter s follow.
8h02
